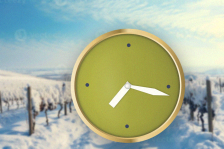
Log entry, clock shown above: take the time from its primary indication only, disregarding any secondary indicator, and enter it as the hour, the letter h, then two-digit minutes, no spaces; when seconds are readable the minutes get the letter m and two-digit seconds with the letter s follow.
7h17
